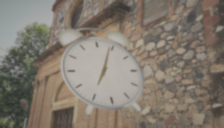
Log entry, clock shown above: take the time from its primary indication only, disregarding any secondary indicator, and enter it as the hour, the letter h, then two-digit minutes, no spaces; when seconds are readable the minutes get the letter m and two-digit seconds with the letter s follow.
7h04
